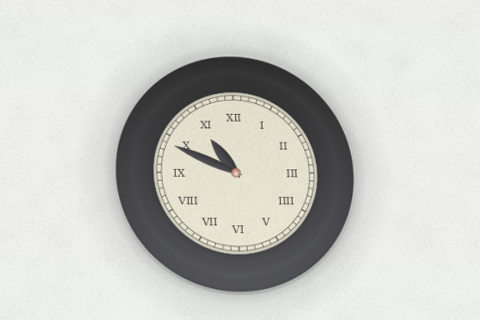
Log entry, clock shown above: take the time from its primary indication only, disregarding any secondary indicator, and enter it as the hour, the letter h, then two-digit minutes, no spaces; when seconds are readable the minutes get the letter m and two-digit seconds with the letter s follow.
10h49
